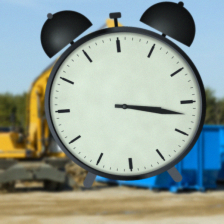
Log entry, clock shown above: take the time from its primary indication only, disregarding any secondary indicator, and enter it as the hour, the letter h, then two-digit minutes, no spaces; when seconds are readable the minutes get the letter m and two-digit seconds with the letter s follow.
3h17
